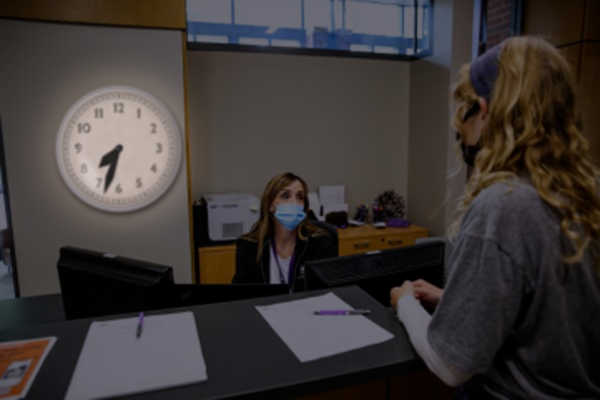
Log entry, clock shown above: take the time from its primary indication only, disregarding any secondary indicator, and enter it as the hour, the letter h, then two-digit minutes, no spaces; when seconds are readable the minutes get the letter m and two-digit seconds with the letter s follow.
7h33
